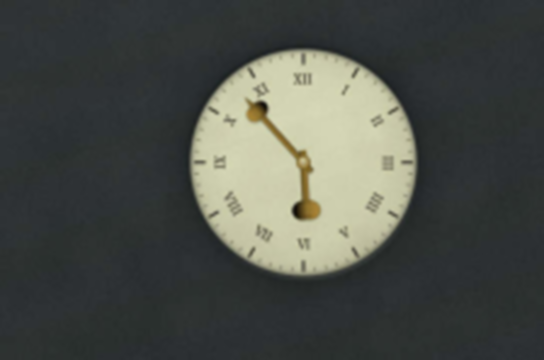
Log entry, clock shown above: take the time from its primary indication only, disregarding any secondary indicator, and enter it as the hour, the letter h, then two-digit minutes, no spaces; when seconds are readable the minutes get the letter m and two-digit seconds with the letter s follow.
5h53
